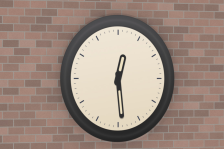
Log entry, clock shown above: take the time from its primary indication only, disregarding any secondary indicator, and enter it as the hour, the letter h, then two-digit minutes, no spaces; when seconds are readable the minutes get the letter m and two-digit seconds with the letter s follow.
12h29
